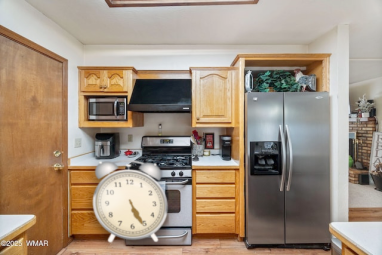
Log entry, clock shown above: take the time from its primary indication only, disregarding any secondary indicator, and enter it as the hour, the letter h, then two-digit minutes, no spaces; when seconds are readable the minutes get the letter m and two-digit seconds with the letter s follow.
5h26
